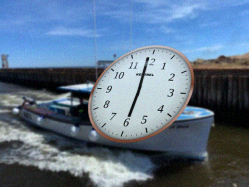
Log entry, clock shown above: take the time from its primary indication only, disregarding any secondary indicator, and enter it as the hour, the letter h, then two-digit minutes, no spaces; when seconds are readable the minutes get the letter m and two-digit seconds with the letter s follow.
5h59
